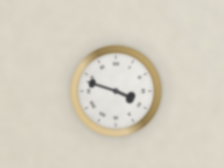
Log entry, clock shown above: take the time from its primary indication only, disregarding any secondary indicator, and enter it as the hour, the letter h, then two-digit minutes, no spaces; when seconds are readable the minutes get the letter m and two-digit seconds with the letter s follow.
3h48
